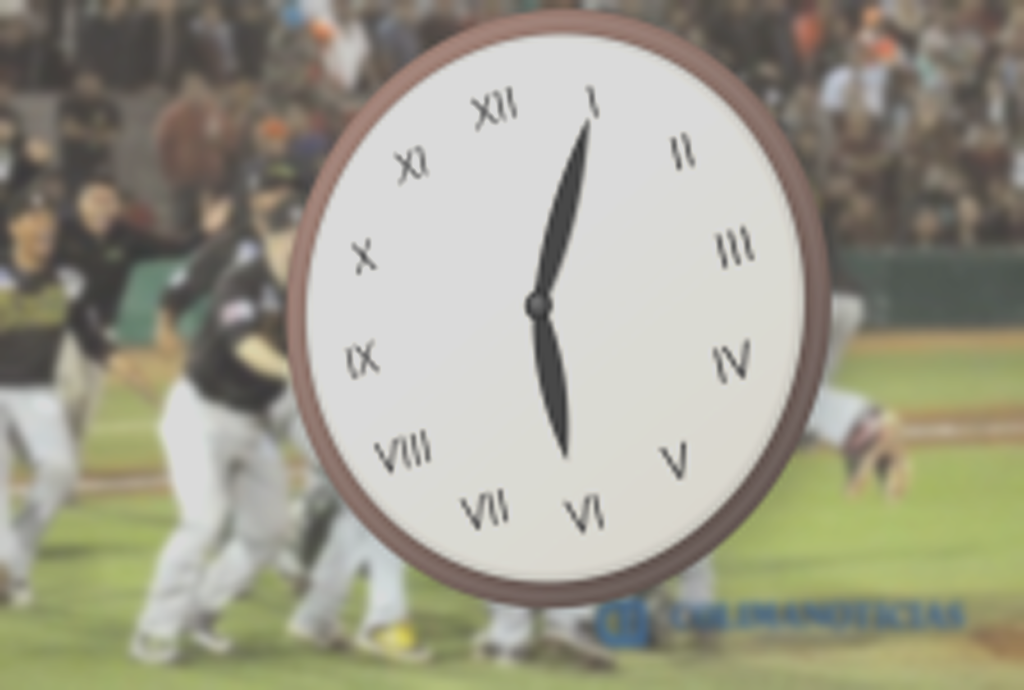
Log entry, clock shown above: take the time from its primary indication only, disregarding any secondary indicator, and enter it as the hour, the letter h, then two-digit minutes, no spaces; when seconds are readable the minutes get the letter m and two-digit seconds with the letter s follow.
6h05
